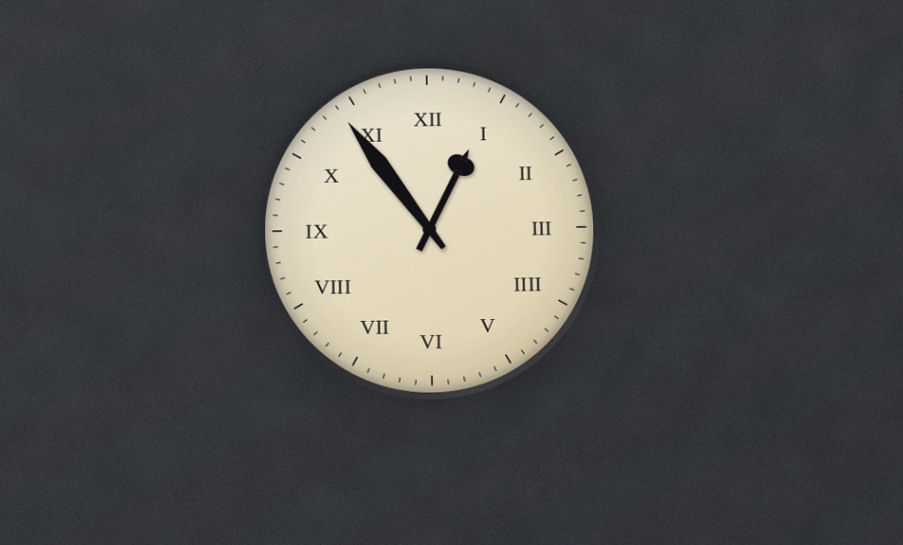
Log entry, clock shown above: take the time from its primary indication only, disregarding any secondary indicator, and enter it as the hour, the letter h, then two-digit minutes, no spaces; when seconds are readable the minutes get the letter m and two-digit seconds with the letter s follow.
12h54
